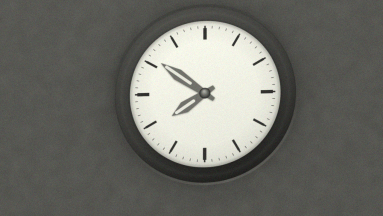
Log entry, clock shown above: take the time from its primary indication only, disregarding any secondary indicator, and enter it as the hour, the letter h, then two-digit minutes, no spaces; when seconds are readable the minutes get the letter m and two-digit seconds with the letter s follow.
7h51
